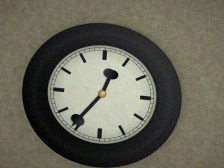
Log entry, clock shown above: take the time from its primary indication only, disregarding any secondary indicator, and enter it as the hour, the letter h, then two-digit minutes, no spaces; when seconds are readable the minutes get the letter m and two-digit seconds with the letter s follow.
12h36
